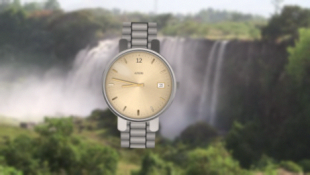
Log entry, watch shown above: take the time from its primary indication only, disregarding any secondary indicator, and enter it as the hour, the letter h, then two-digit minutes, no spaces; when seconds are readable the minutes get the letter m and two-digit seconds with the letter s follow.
8h47
